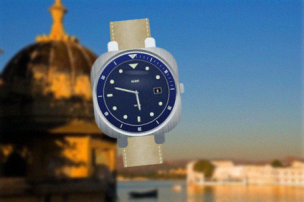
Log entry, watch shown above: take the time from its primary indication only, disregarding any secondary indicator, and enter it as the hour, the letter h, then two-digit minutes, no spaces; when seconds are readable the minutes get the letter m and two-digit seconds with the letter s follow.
5h48
